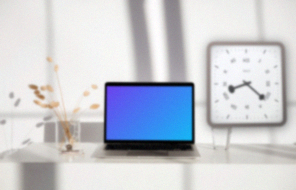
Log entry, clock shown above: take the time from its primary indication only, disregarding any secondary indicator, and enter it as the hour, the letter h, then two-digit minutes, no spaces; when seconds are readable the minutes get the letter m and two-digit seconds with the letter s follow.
8h22
